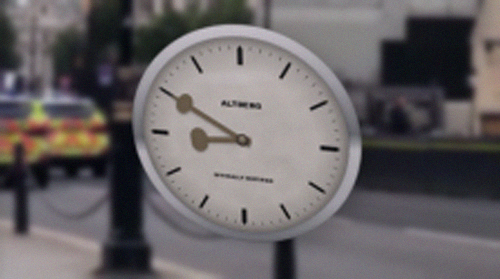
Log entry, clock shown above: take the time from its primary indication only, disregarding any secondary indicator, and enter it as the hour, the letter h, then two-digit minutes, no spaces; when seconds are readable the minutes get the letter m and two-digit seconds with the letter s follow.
8h50
